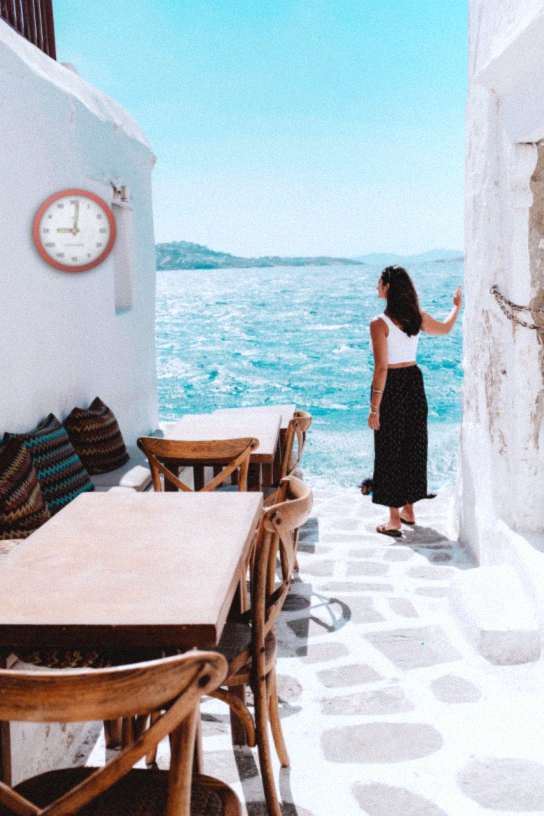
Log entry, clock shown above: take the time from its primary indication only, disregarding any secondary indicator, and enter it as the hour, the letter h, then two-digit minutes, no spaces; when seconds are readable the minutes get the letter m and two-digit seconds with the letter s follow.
9h01
